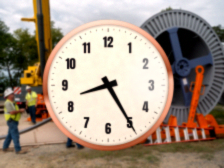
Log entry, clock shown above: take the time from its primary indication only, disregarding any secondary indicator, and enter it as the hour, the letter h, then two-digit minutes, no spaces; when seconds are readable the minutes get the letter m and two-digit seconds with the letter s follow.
8h25
